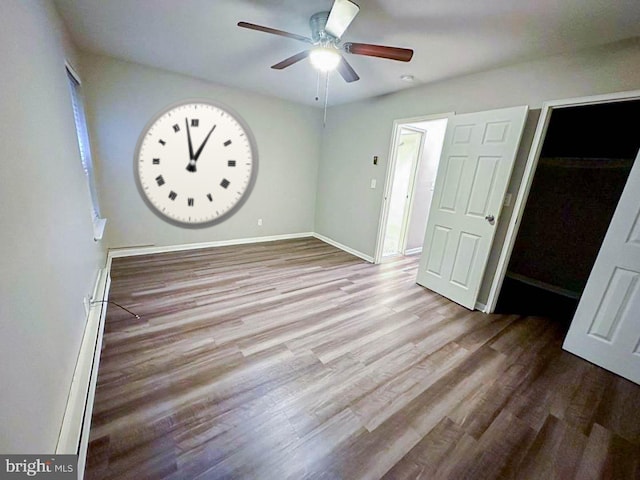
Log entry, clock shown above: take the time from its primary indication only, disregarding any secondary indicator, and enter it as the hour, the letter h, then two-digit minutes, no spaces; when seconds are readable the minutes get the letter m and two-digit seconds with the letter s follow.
12h58
